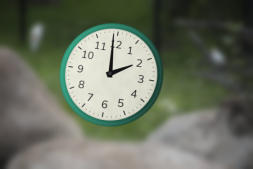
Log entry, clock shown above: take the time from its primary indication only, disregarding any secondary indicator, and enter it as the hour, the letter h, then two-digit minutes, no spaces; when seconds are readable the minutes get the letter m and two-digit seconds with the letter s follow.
1h59
